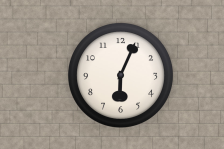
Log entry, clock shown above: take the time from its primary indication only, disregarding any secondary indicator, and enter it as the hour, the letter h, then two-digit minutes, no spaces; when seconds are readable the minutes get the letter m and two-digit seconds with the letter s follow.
6h04
